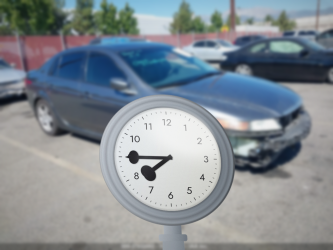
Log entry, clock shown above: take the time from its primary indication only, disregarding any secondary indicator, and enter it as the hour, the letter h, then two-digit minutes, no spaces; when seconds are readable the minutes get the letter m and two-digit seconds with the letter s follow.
7h45
